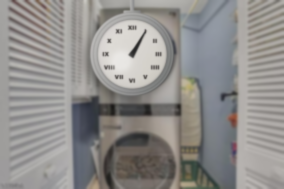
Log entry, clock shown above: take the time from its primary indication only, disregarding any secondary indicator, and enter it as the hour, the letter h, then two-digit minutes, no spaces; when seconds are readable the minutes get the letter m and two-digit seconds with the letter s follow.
1h05
